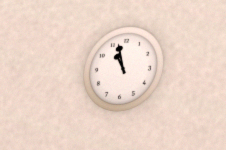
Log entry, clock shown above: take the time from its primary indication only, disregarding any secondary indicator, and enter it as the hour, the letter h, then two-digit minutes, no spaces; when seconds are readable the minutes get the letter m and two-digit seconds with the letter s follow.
10h57
